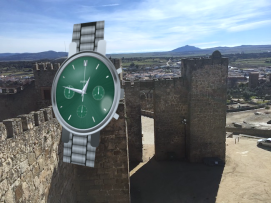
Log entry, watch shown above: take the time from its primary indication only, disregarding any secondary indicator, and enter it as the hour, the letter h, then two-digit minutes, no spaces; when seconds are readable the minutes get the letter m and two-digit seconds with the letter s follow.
12h47
